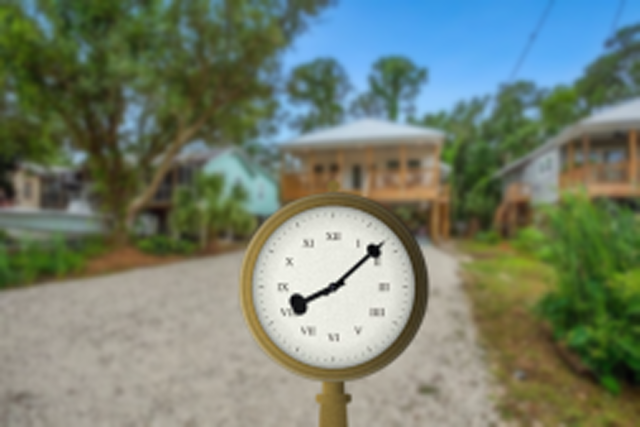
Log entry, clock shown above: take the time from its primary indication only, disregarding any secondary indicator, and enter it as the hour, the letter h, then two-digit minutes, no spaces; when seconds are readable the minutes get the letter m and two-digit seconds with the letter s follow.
8h08
